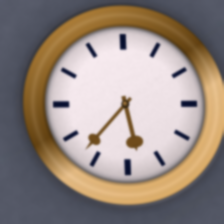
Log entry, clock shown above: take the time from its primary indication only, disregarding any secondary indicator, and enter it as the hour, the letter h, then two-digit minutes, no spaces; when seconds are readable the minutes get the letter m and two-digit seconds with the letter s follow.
5h37
